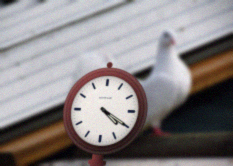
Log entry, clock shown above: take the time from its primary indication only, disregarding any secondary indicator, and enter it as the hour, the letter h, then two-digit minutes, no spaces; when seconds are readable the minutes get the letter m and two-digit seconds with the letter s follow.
4h20
